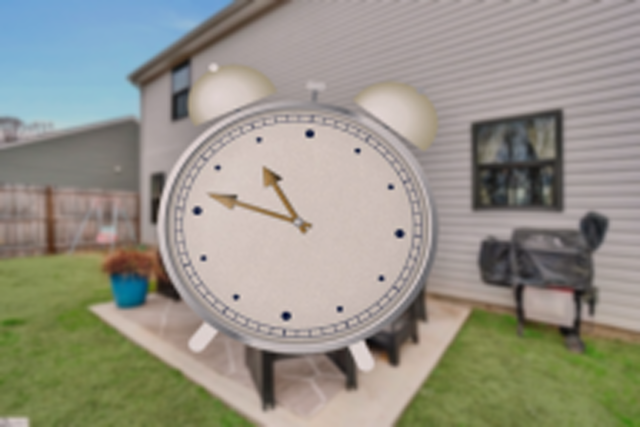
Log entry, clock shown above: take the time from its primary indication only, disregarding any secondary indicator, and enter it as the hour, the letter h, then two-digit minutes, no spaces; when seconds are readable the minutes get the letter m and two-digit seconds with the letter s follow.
10h47
